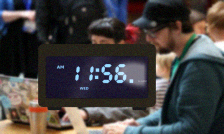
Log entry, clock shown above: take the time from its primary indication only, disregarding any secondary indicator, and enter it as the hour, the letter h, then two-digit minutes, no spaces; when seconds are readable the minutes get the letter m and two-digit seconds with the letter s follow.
11h56
